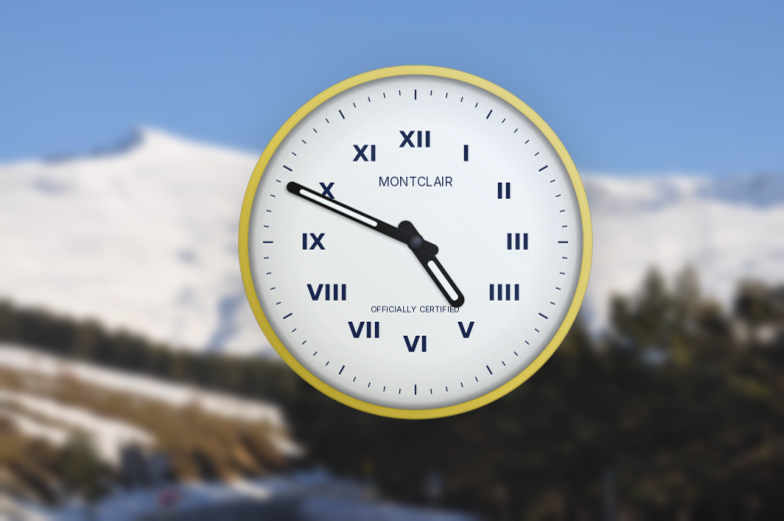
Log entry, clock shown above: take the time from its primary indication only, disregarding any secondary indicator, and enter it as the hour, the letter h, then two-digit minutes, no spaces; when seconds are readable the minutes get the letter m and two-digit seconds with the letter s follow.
4h49
